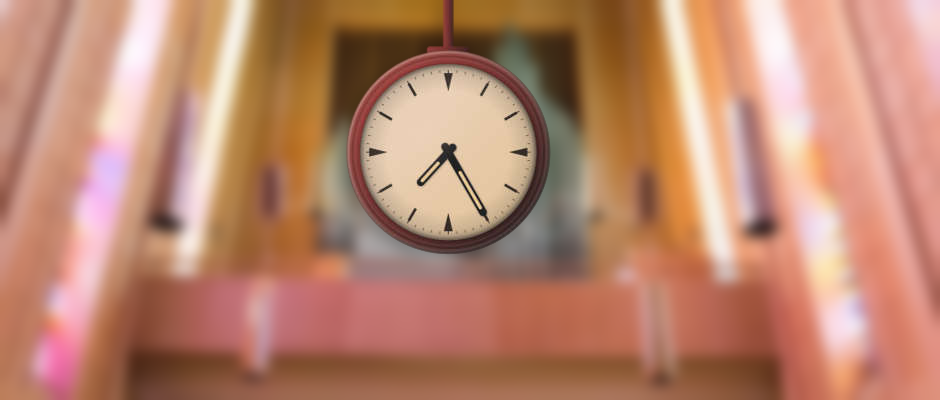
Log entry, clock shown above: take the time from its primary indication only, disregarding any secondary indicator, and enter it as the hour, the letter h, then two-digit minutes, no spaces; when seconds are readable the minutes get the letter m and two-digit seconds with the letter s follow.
7h25
